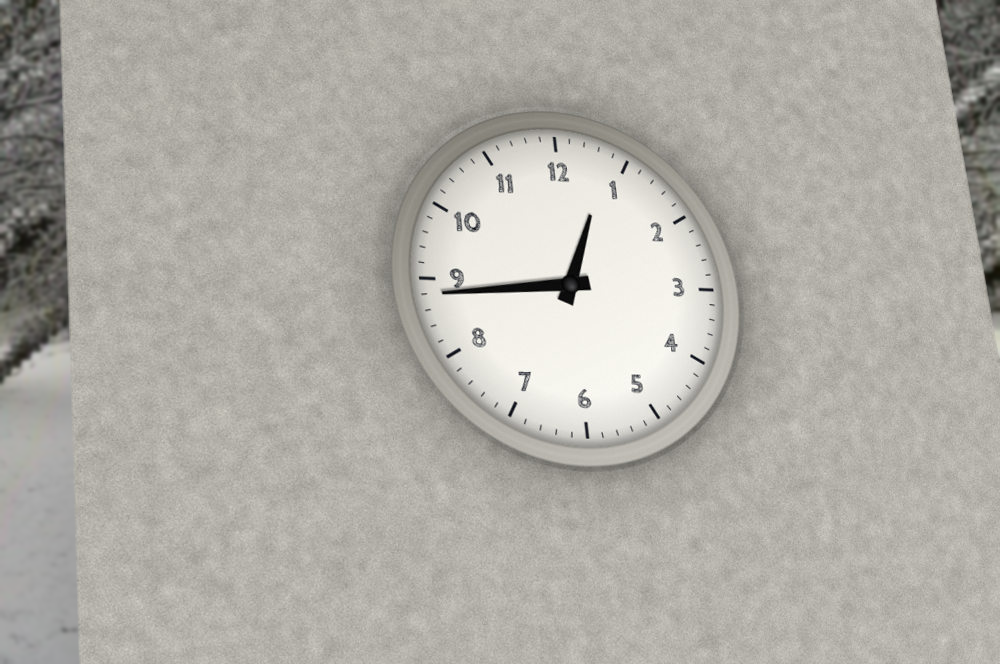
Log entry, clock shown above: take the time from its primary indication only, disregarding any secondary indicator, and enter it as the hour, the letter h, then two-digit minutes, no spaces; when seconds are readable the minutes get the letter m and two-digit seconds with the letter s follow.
12h44
